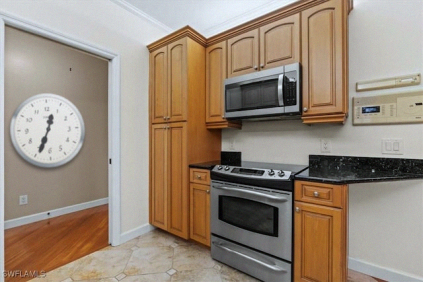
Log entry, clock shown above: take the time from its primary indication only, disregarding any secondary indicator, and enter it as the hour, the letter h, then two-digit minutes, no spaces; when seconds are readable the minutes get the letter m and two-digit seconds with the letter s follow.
12h34
